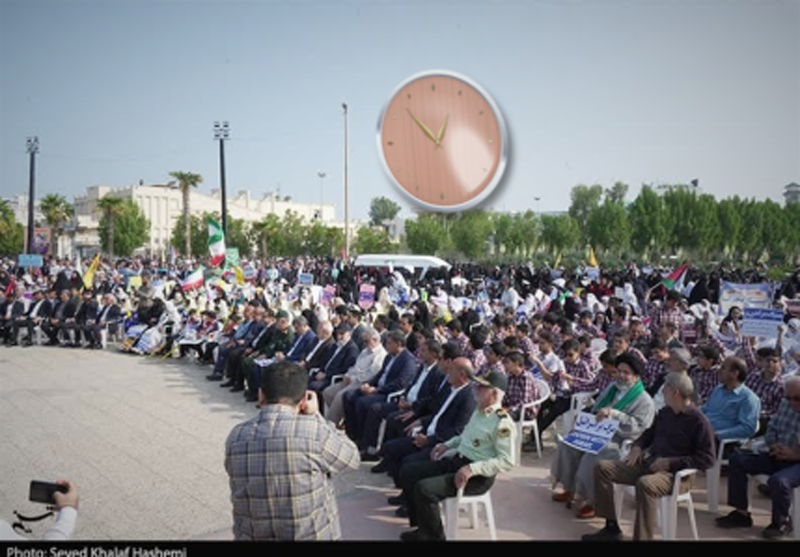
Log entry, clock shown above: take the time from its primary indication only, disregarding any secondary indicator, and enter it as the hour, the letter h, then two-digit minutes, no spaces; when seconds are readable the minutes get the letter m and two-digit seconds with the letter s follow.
12h53
